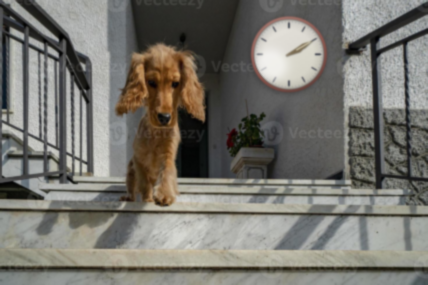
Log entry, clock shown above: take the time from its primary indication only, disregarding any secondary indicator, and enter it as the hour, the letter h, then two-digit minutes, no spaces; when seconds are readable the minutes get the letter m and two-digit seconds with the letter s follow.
2h10
